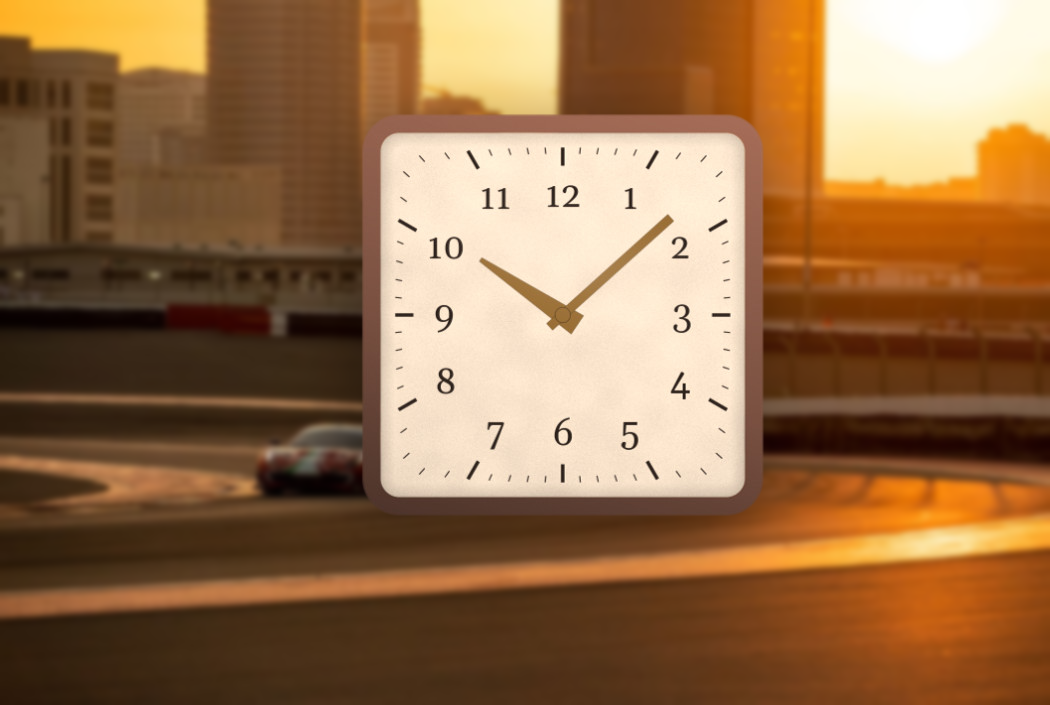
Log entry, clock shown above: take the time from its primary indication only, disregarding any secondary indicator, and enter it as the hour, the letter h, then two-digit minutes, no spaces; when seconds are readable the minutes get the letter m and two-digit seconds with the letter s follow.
10h08
